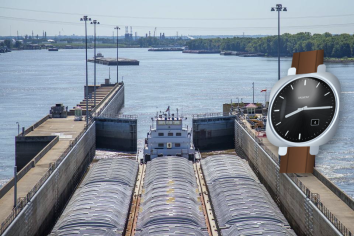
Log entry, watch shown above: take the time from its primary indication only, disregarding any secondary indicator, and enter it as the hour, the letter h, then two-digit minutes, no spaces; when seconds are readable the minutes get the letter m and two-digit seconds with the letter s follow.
8h15
